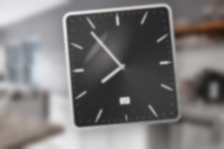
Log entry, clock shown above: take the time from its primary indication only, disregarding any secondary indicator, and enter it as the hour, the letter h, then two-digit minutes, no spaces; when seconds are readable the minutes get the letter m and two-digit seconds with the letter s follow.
7h54
